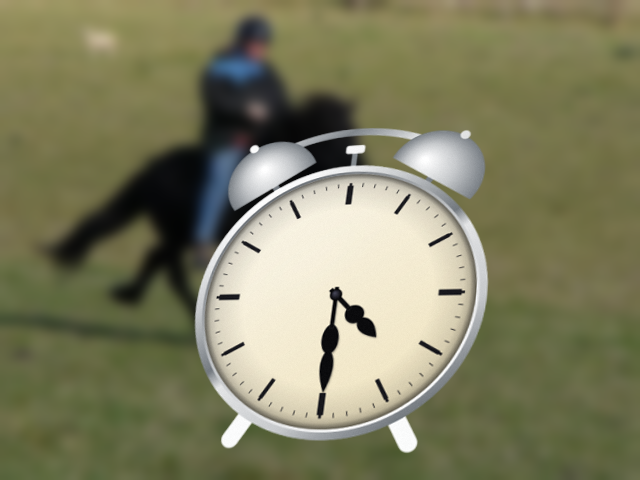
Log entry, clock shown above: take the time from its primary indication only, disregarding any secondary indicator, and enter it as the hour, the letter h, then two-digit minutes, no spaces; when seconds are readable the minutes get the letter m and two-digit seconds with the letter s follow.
4h30
